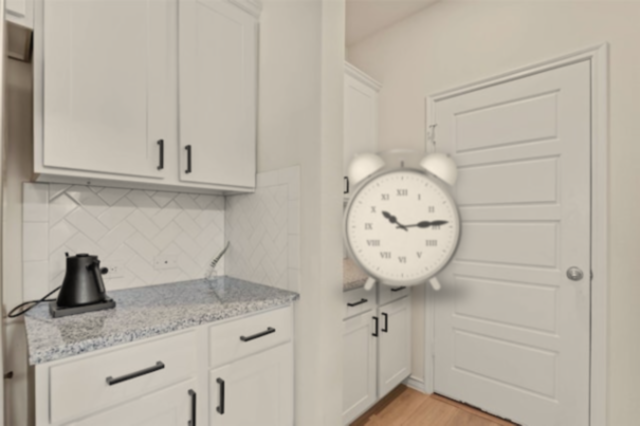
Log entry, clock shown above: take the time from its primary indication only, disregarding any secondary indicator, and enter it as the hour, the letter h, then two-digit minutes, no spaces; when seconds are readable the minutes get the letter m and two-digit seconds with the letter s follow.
10h14
